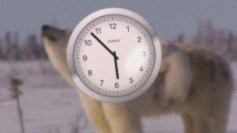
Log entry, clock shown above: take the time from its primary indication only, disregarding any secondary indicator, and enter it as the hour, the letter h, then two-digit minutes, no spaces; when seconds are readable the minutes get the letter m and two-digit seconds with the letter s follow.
5h53
